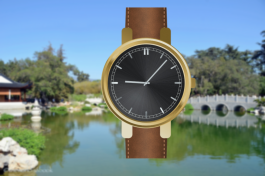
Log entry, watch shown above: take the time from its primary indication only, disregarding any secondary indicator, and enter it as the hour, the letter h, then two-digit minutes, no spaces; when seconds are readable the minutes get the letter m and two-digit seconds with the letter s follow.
9h07
